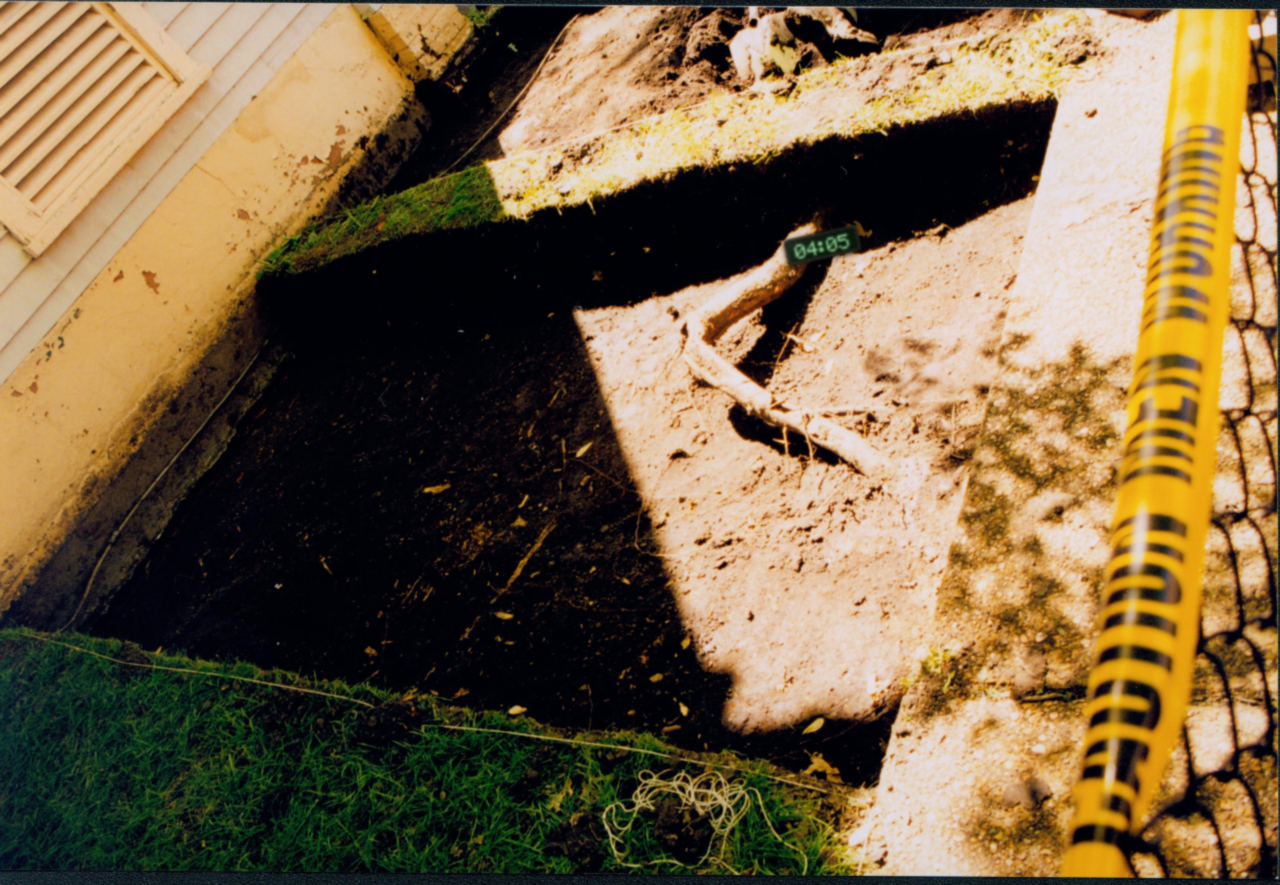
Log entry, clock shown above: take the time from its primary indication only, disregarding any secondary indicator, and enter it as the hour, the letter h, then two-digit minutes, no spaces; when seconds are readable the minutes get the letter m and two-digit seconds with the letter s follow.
4h05
